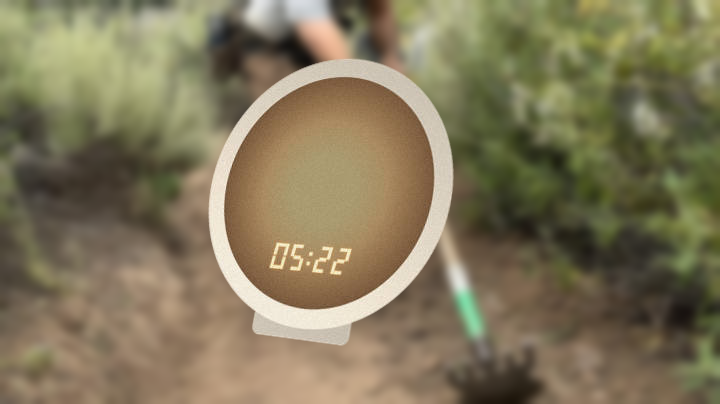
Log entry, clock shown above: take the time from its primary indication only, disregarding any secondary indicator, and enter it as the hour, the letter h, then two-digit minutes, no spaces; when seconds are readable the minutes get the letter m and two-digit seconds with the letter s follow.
5h22
